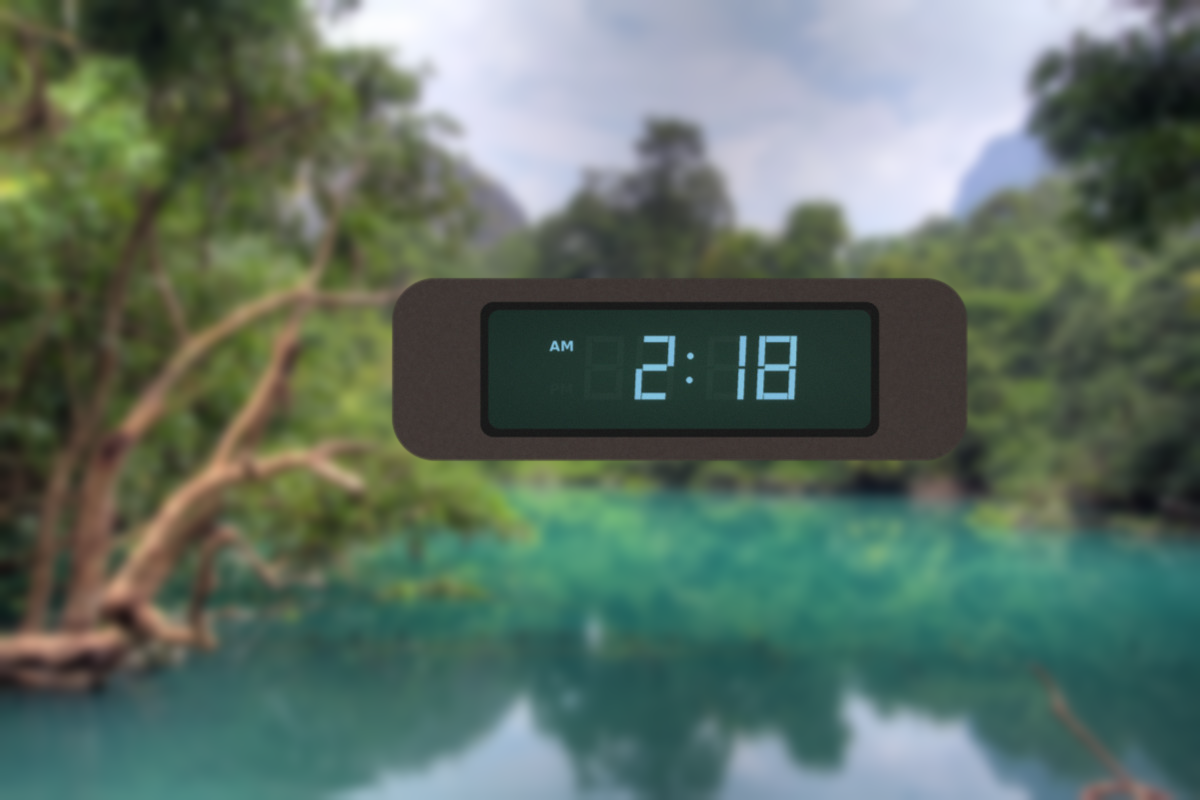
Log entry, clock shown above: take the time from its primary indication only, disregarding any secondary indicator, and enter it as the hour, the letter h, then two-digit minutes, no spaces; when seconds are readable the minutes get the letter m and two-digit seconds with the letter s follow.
2h18
